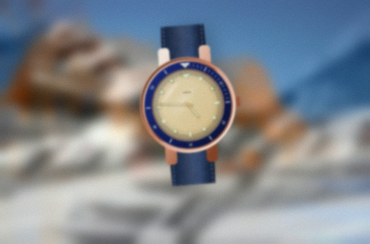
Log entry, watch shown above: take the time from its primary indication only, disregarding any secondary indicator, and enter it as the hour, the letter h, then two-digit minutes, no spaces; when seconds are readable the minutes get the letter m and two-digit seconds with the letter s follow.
4h46
